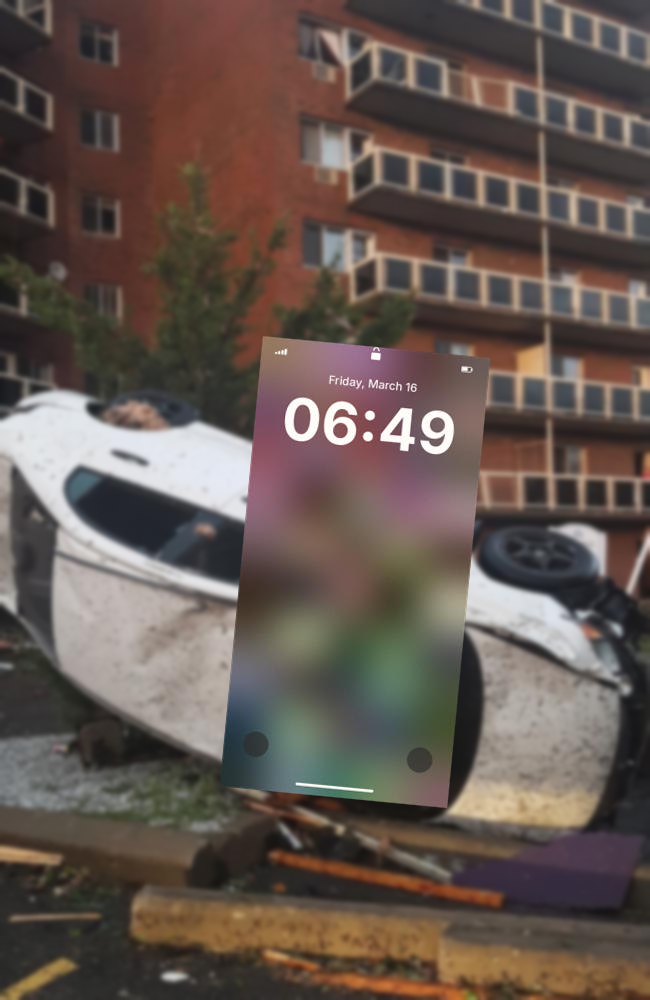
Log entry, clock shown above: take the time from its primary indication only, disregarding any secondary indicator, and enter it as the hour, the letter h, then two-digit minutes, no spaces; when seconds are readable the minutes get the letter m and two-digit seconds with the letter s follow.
6h49
